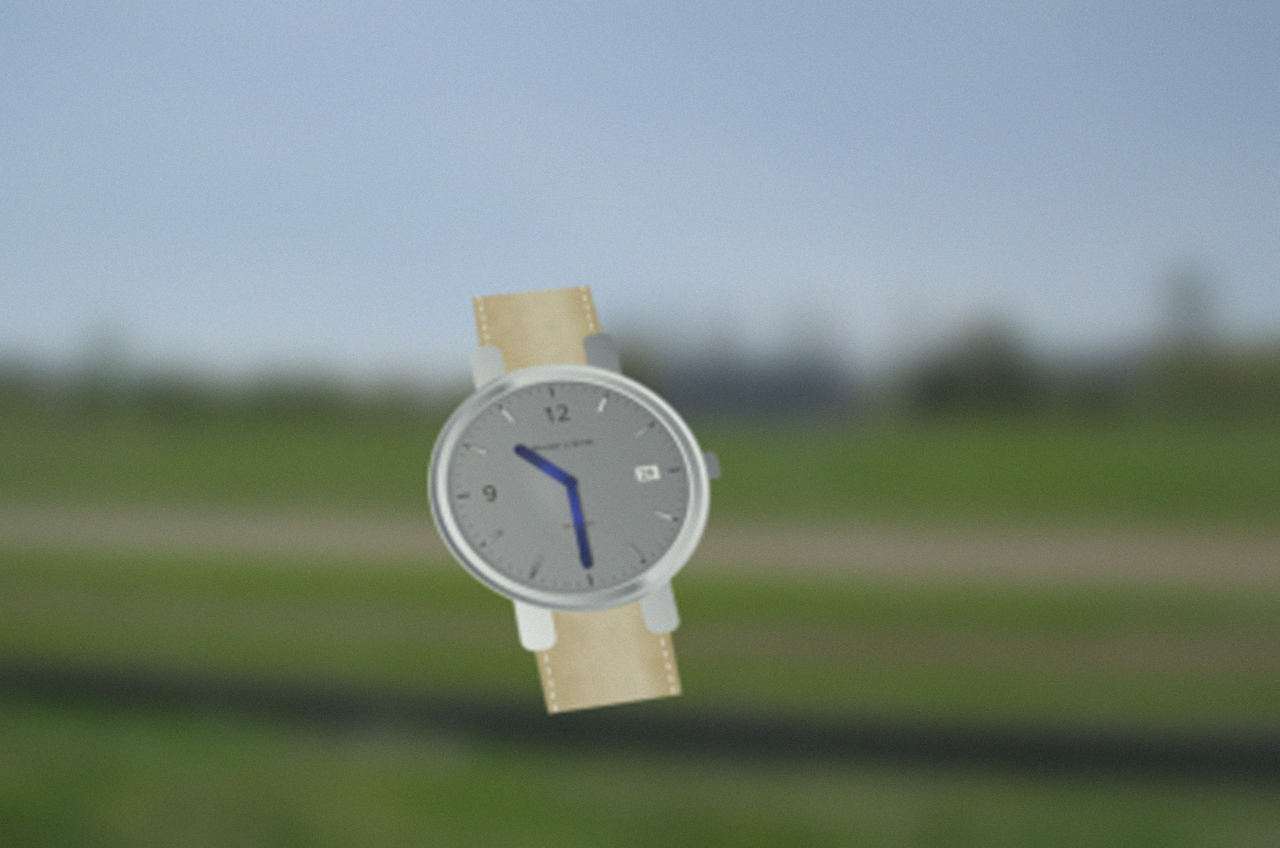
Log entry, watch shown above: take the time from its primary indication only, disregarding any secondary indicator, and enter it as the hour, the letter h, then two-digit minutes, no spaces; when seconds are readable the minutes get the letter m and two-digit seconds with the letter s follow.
10h30
